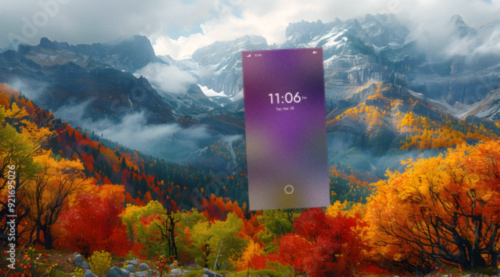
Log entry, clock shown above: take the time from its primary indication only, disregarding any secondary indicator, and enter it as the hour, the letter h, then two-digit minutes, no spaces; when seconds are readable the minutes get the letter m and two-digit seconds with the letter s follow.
11h06
